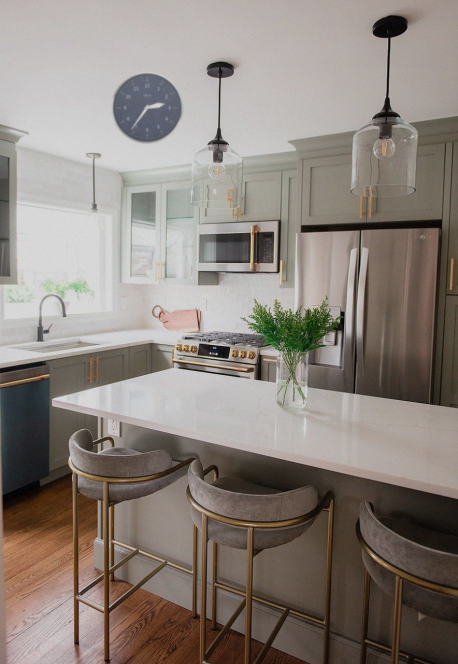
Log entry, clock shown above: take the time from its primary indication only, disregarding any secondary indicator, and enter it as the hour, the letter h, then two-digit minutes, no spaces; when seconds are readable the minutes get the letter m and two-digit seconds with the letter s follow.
2h36
